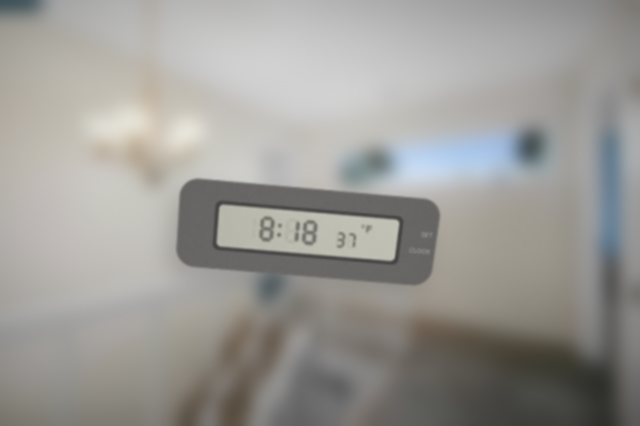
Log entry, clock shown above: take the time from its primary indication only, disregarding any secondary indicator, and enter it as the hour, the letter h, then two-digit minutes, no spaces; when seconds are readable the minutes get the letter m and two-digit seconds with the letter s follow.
8h18
